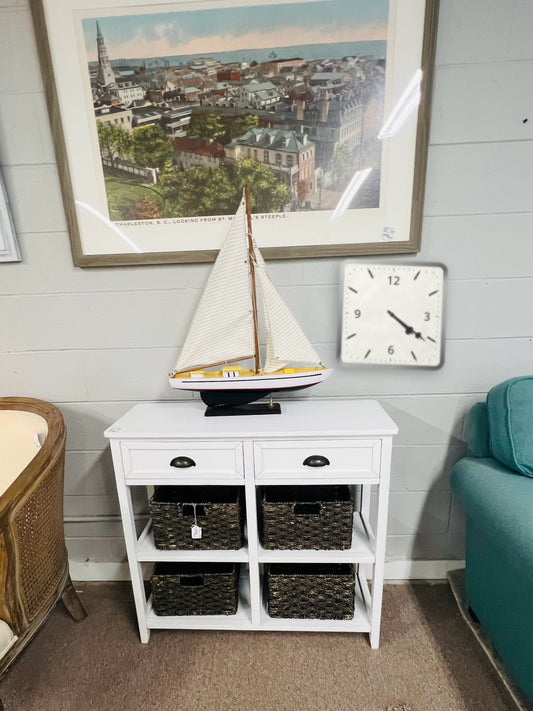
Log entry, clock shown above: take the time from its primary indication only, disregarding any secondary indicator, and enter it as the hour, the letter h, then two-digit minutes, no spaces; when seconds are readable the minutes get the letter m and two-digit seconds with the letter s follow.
4h21
